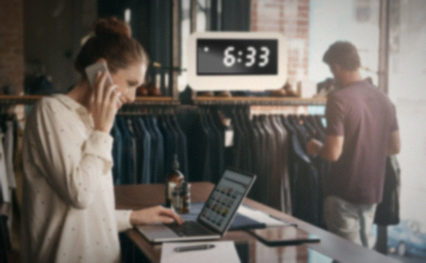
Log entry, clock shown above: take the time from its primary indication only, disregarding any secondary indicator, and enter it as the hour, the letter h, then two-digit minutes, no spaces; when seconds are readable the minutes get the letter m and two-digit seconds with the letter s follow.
6h33
